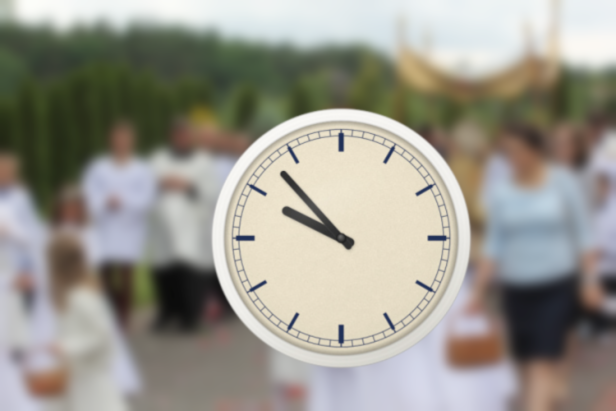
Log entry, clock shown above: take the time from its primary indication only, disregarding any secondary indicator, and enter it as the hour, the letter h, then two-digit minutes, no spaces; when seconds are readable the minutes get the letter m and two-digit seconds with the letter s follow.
9h53
